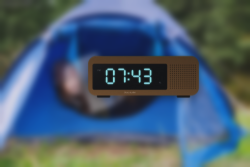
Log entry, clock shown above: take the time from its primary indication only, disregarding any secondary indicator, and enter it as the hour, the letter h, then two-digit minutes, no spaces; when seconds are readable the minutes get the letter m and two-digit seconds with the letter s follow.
7h43
